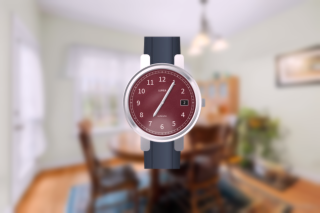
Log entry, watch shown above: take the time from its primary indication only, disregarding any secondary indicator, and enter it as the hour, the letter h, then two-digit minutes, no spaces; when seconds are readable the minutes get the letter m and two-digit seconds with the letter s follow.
7h05
